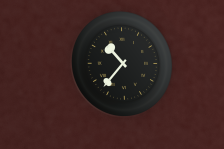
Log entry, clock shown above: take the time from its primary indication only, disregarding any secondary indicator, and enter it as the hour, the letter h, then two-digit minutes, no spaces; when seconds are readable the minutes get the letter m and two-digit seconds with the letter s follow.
10h37
